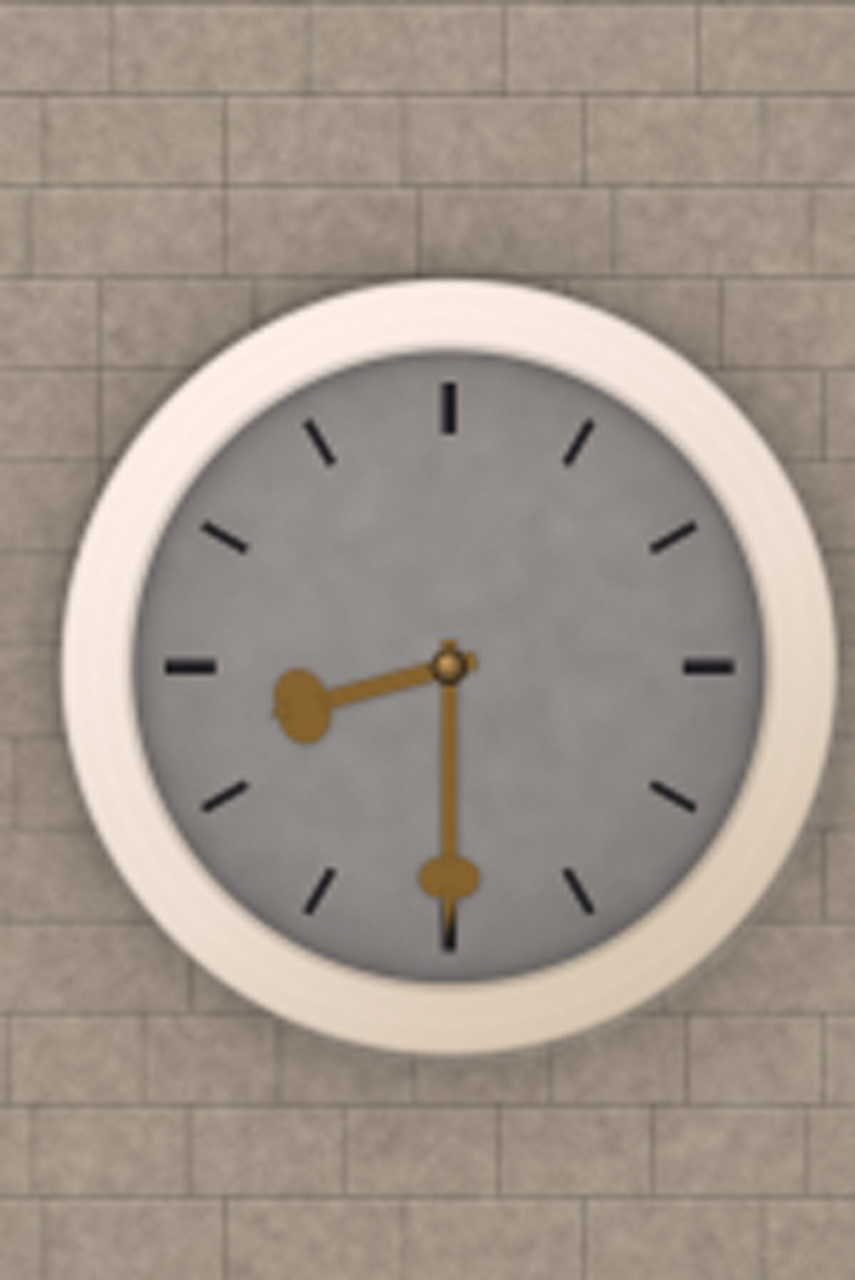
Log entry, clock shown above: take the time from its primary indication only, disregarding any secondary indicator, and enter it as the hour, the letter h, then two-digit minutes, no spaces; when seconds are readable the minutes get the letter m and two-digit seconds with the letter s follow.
8h30
